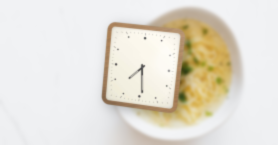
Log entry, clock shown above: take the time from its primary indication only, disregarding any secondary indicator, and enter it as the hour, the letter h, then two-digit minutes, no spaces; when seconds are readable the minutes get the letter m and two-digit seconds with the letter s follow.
7h29
